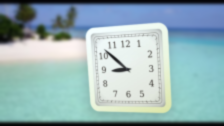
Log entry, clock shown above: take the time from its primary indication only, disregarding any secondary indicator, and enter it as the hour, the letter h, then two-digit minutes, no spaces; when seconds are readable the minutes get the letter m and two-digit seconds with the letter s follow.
8h52
